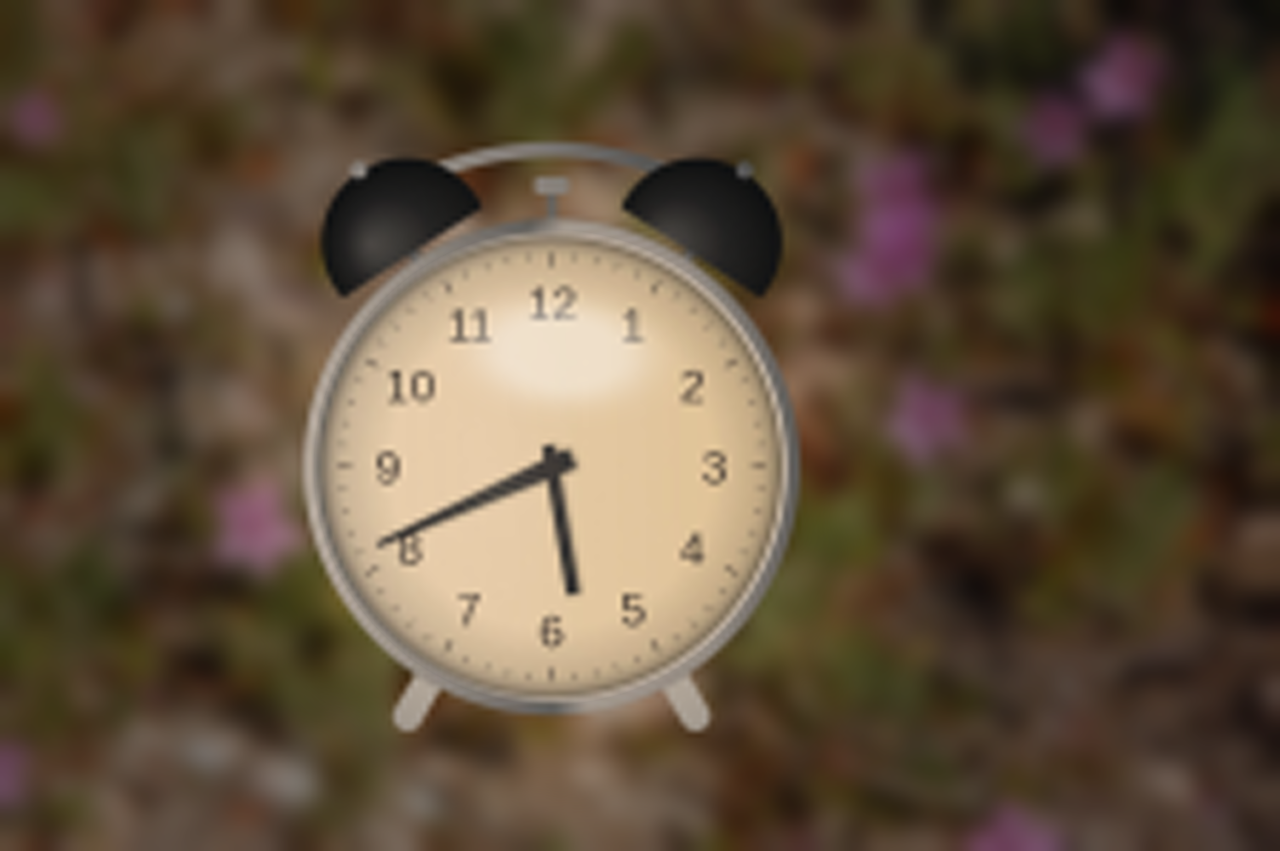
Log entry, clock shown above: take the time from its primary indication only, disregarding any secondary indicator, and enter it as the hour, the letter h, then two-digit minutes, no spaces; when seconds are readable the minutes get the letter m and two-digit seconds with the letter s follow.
5h41
